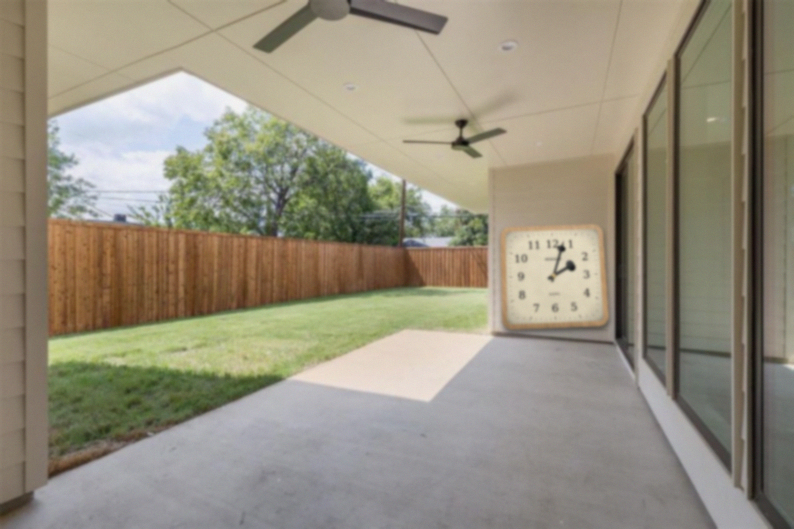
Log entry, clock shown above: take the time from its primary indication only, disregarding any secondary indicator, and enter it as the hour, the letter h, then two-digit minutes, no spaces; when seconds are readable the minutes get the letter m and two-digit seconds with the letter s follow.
2h03
